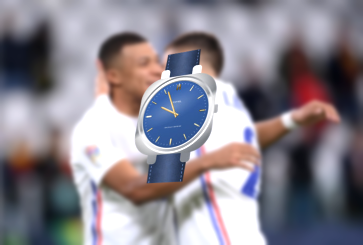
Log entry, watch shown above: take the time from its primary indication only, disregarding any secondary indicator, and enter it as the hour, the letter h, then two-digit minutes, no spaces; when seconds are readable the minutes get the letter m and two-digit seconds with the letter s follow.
9h56
